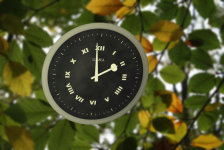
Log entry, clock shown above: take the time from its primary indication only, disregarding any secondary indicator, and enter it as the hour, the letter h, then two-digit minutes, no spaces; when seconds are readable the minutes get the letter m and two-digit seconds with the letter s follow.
1h59
